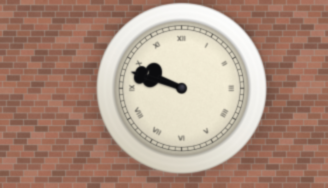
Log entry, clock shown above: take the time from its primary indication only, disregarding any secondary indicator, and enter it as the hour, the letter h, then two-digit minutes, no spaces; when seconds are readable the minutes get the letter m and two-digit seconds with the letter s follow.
9h48
